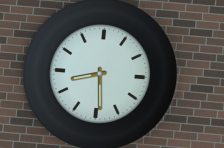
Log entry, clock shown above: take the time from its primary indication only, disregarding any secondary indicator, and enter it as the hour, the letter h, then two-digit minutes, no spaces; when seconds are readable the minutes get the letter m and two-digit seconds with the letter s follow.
8h29
